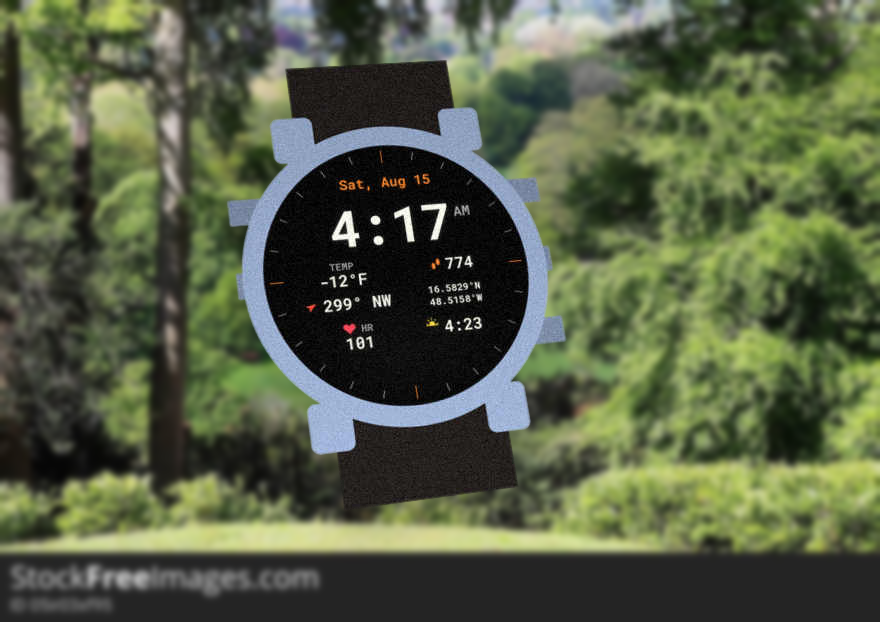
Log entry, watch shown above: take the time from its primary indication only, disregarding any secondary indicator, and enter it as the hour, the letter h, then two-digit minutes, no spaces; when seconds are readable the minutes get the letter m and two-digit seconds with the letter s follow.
4h17
